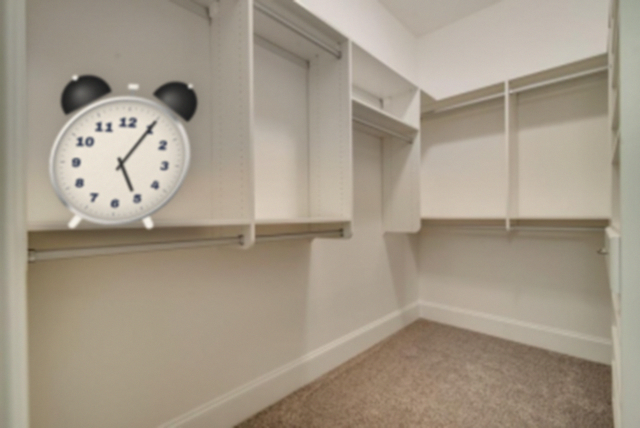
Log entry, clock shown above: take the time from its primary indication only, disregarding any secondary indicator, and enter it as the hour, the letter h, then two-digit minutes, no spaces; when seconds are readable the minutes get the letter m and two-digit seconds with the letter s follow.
5h05
